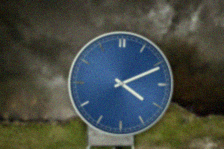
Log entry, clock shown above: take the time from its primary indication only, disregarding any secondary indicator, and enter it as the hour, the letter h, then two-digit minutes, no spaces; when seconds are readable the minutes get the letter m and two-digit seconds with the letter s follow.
4h11
